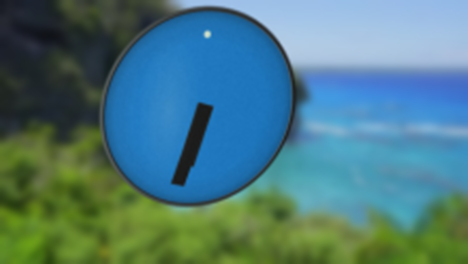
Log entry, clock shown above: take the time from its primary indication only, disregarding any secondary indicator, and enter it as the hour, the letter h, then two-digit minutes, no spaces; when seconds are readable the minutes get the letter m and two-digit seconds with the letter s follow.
6h33
